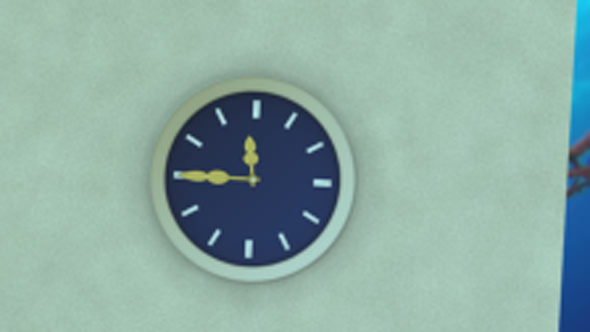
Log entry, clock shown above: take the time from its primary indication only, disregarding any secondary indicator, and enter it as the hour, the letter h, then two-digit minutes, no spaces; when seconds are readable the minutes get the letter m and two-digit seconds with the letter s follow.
11h45
